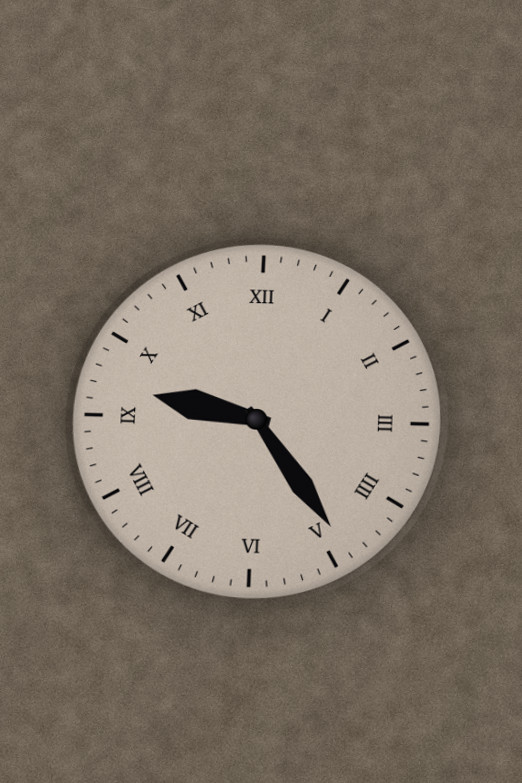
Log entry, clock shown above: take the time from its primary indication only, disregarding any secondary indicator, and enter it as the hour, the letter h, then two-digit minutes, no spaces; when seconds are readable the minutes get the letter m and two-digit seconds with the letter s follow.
9h24
